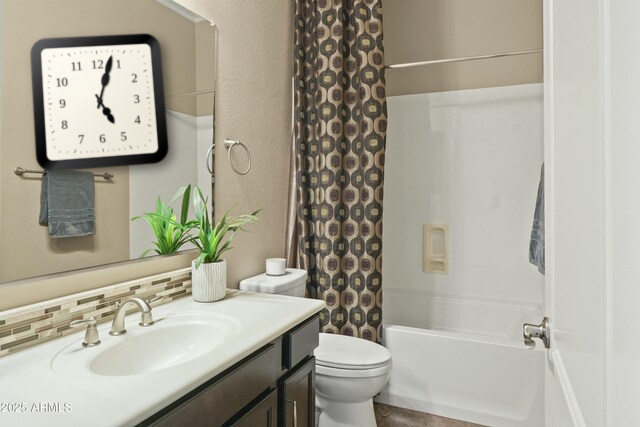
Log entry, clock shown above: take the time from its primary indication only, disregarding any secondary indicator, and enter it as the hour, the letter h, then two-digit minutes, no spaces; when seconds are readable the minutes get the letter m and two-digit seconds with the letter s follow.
5h03
